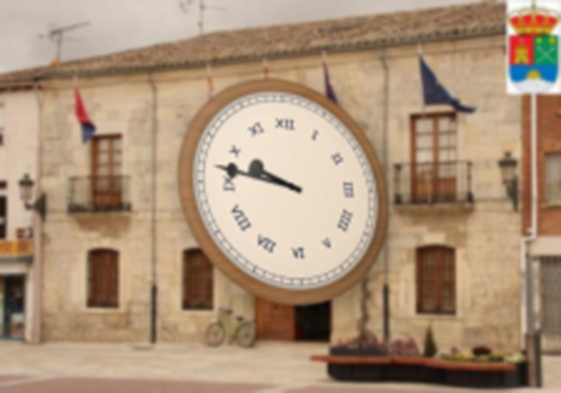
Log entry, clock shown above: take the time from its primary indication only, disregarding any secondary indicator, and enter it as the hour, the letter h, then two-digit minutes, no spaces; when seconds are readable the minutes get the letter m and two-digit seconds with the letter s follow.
9h47
